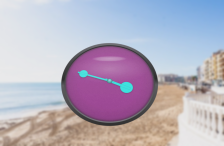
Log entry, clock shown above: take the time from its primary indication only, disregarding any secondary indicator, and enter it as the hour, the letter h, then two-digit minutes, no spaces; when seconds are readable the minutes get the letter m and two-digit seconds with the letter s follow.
3h48
